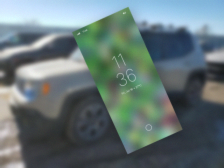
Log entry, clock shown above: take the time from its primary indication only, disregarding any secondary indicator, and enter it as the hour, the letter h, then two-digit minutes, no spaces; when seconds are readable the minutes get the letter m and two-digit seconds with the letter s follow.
11h36
